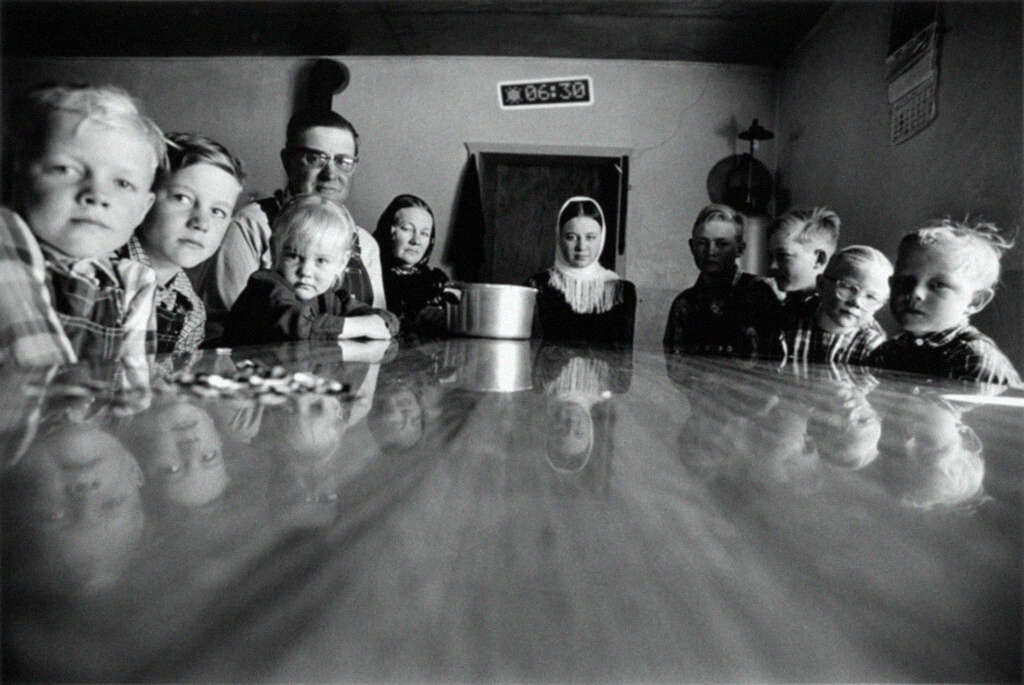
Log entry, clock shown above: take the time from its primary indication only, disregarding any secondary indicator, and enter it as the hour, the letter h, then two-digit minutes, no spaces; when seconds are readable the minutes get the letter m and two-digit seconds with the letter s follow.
6h30
